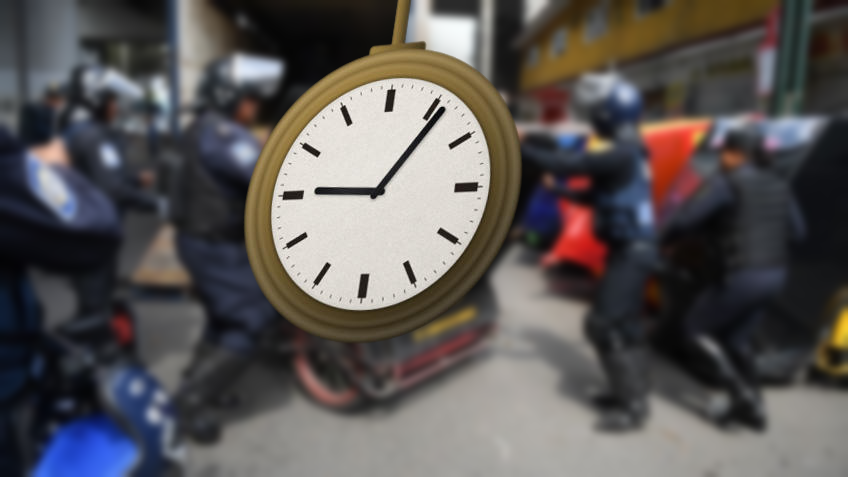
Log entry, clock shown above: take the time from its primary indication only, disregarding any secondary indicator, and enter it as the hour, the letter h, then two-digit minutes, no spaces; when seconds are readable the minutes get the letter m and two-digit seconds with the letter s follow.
9h06
